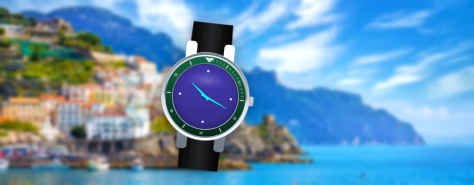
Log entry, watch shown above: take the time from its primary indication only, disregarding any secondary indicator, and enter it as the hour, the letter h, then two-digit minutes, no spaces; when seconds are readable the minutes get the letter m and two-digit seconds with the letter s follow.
10h19
